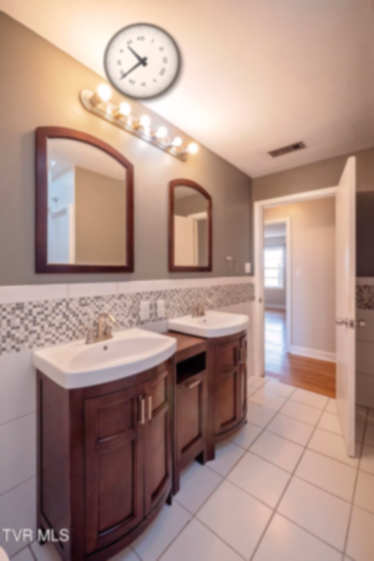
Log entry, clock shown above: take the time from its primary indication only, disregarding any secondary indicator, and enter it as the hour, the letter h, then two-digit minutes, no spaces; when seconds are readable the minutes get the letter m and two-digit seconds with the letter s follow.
10h39
